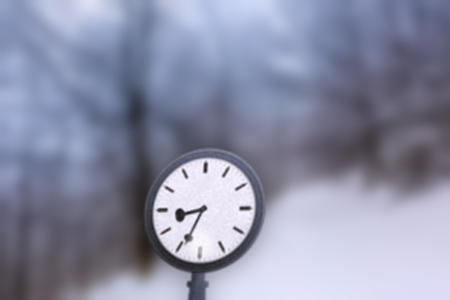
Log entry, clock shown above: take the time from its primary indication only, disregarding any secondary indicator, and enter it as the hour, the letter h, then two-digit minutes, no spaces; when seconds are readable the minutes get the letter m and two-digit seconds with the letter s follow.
8h34
